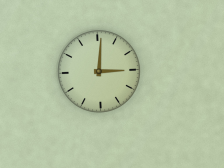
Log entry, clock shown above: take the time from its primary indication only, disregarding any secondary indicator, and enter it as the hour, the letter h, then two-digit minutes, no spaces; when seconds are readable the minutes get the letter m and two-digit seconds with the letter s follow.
3h01
